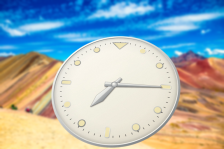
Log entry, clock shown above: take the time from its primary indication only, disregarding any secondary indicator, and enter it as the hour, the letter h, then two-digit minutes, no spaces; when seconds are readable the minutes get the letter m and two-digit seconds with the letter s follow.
7h15
